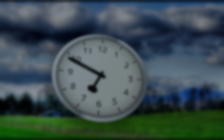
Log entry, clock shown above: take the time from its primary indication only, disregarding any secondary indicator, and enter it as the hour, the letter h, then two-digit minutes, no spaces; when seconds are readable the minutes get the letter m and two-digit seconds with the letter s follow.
6h49
